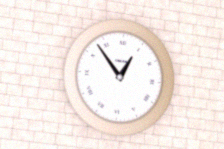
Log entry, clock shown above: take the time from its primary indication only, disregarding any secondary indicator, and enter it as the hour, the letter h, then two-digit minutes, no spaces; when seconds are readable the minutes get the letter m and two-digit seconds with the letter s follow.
12h53
